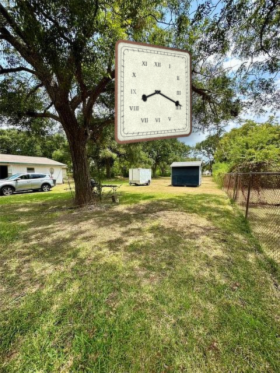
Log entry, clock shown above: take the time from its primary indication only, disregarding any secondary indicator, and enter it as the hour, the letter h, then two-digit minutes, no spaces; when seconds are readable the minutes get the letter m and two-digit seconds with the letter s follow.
8h19
